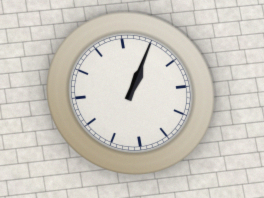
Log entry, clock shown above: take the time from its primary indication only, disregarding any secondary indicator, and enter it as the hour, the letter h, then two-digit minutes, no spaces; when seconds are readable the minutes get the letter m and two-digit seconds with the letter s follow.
1h05
